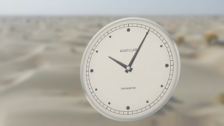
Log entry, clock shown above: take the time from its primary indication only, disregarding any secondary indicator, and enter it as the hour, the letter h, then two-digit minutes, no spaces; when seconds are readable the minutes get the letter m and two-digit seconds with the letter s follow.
10h05
